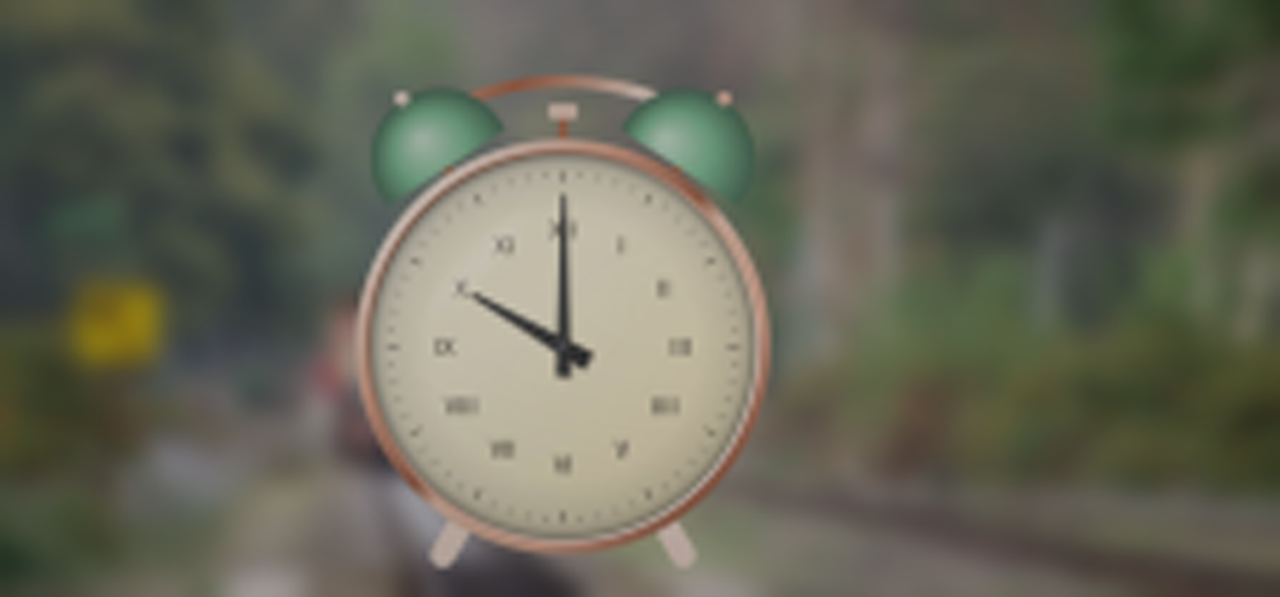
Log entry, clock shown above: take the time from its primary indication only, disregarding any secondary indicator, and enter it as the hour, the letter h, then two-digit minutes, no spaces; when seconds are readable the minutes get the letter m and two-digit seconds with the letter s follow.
10h00
